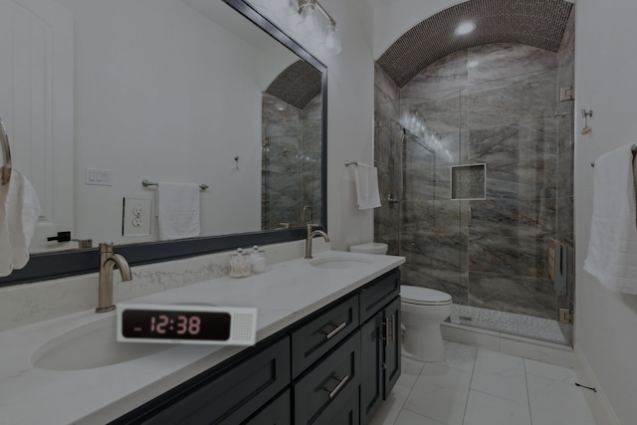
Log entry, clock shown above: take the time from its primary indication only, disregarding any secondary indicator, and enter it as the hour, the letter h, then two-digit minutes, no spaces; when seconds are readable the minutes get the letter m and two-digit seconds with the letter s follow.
12h38
